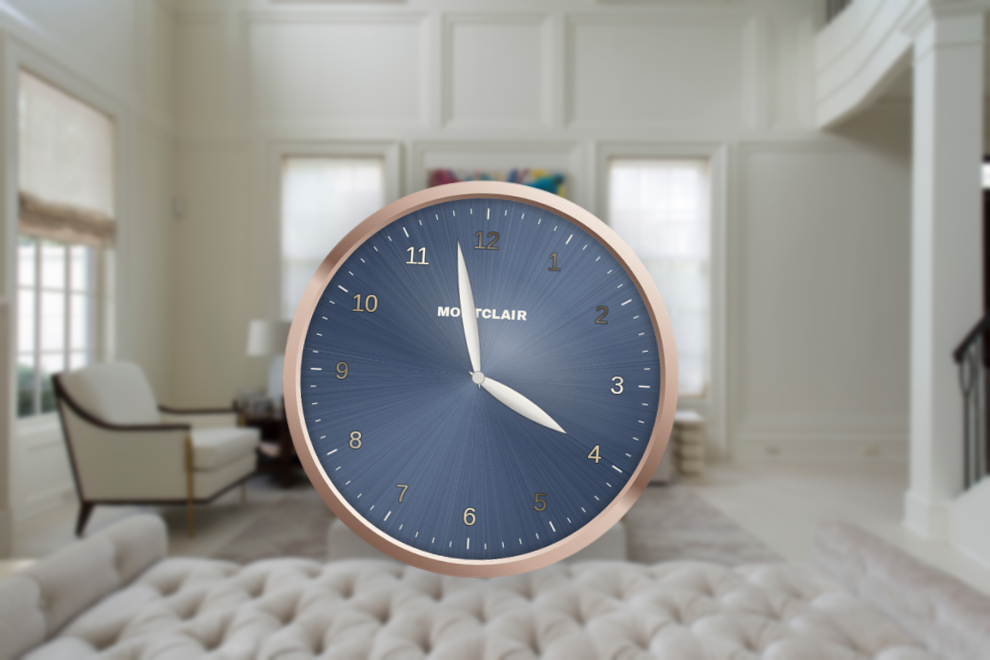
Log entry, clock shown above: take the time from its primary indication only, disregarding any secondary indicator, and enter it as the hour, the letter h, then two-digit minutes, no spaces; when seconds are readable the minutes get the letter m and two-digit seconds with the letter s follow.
3h58
